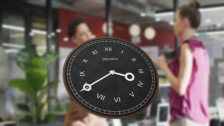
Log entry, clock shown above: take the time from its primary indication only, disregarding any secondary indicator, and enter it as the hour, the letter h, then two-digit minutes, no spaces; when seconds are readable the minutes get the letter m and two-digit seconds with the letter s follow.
3h40
